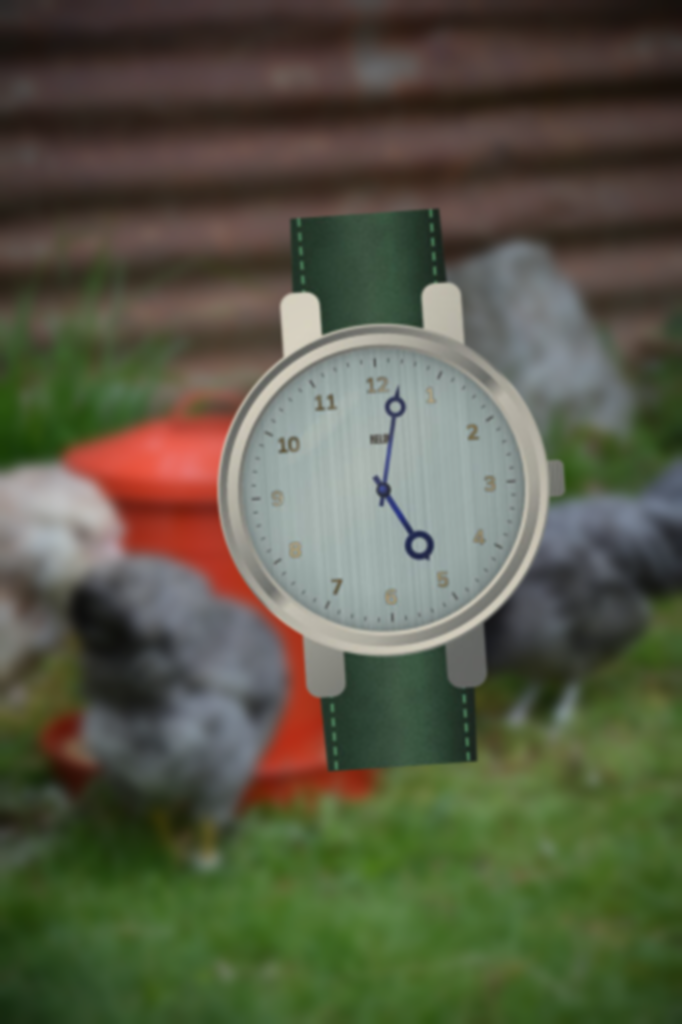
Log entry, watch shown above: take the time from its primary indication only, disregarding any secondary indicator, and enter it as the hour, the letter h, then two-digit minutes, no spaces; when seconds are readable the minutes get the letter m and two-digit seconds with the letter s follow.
5h02
